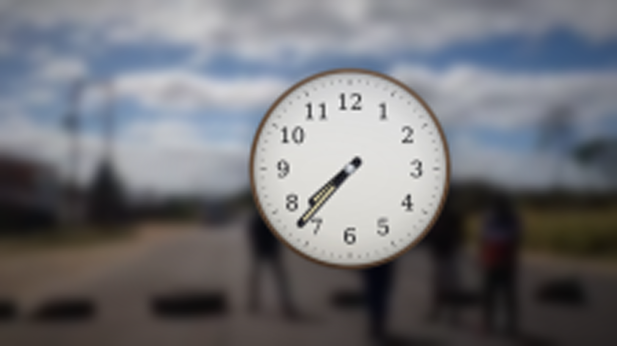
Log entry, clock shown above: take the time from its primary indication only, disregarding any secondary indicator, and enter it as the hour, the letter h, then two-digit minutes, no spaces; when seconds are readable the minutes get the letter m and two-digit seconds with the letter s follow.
7h37
